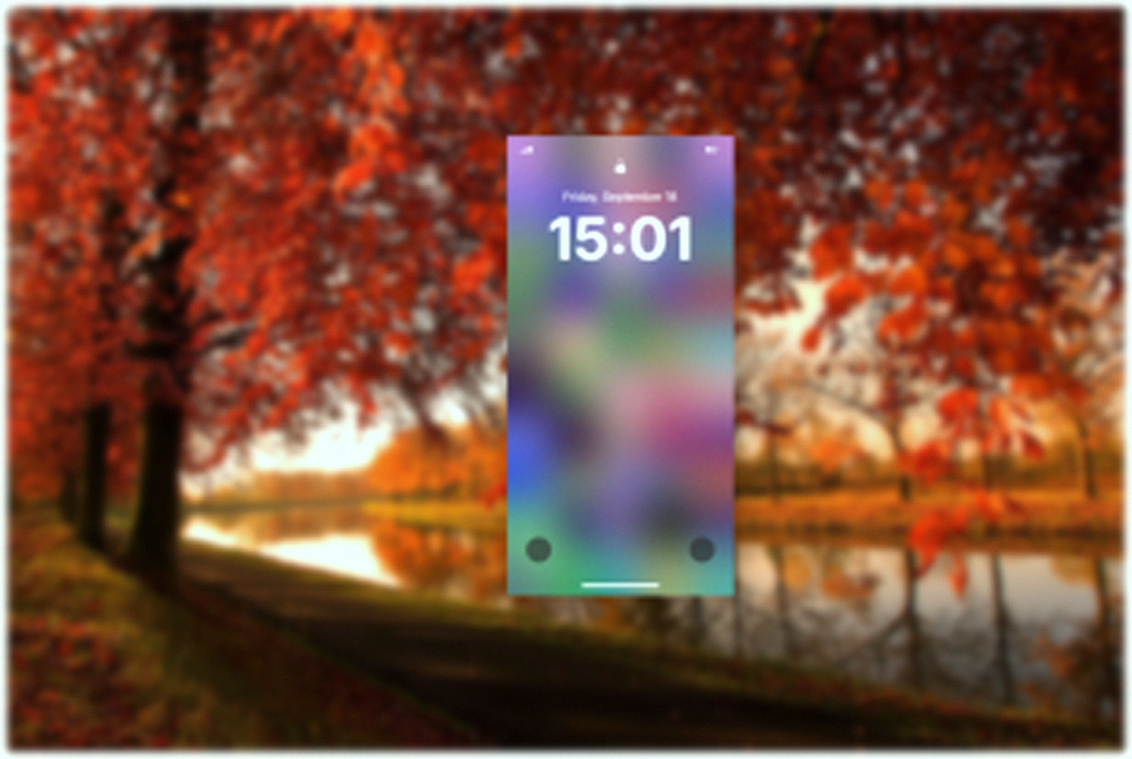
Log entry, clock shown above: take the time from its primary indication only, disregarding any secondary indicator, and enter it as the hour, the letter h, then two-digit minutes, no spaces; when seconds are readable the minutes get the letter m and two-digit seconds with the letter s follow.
15h01
